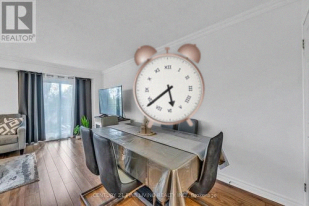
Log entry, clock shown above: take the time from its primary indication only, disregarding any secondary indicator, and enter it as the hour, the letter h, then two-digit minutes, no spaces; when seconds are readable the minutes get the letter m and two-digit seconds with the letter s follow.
5h39
